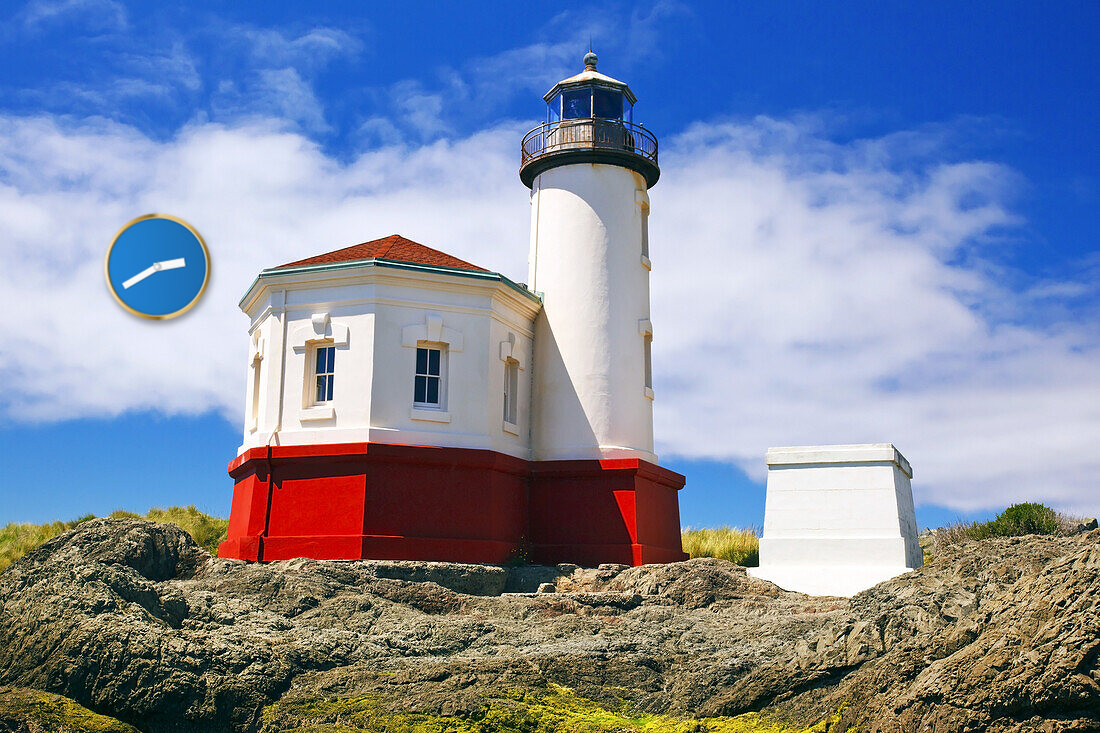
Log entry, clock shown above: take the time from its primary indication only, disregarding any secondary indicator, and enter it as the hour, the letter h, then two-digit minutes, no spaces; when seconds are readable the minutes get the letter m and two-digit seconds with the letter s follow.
2h40
